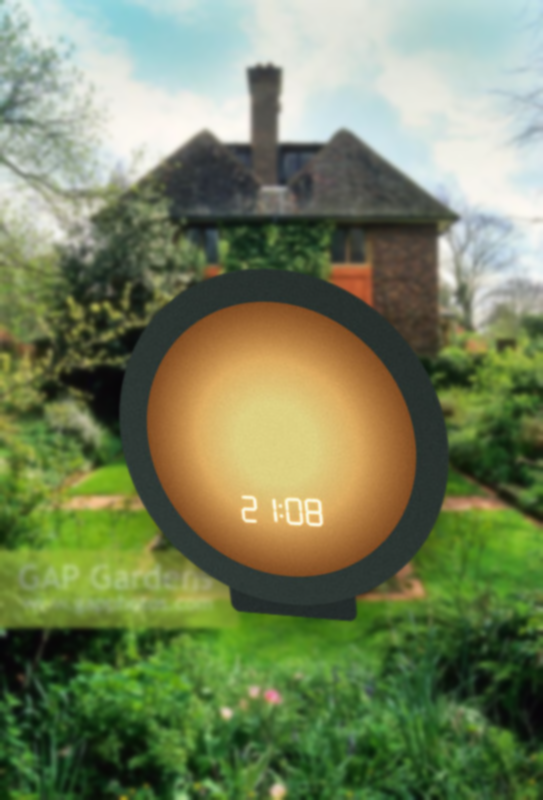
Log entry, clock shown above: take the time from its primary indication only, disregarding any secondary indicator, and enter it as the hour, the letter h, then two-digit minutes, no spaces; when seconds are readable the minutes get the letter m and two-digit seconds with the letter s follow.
21h08
